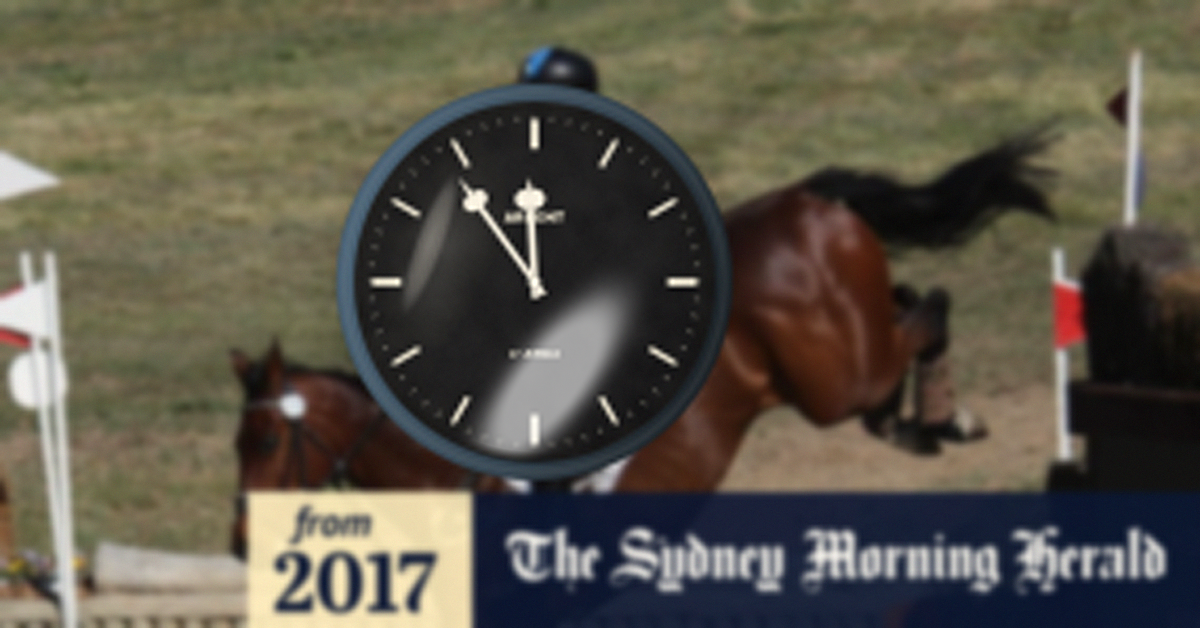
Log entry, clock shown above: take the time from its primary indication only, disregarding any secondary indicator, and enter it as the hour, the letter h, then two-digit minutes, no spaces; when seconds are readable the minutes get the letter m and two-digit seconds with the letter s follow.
11h54
